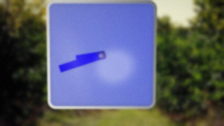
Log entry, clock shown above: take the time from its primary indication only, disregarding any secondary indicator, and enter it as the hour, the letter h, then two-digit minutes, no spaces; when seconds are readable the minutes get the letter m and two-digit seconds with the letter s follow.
8h42
